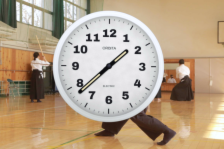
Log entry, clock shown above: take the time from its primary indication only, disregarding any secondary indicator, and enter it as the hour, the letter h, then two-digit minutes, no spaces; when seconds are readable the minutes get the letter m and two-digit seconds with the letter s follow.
1h38
